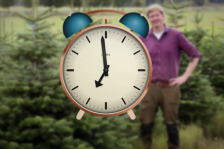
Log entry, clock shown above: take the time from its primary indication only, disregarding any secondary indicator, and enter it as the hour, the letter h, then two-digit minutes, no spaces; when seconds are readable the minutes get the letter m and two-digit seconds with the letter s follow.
6h59
